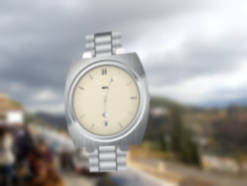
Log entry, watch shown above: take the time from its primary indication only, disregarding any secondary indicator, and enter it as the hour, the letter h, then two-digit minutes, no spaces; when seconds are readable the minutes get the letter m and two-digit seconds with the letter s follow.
6h03
